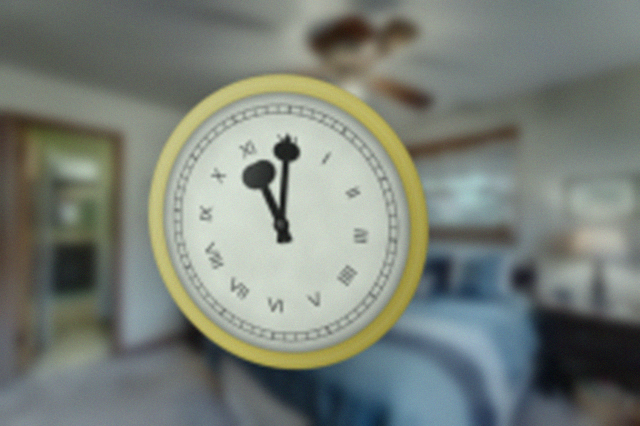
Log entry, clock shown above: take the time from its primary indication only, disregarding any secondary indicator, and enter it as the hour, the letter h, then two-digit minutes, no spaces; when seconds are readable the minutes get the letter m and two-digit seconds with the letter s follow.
11h00
